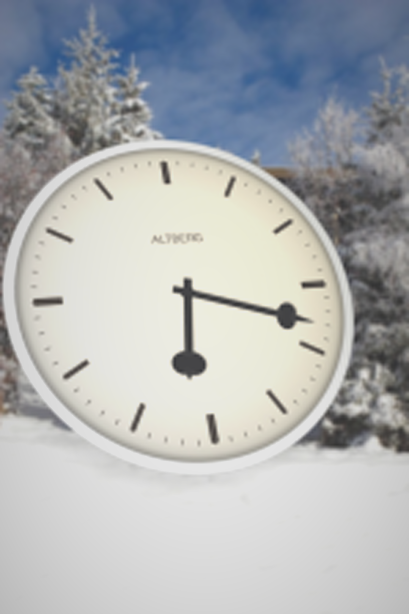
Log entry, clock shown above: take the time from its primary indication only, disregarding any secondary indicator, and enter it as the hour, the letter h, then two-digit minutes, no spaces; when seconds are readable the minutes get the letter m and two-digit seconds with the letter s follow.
6h18
